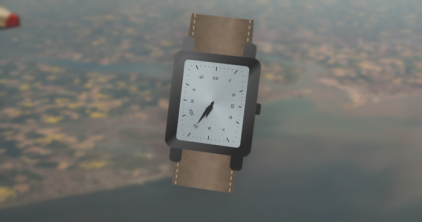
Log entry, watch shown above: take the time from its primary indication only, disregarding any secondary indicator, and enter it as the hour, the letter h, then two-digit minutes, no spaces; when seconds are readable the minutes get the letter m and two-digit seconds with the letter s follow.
6h35
